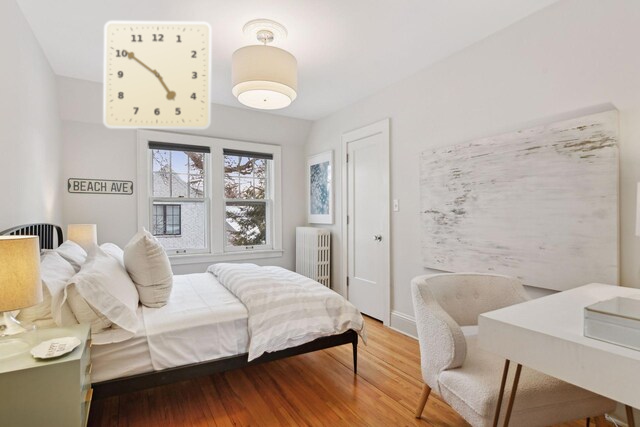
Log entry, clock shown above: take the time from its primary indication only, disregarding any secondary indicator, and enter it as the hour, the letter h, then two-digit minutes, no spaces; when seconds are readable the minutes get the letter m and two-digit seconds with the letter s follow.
4h51
